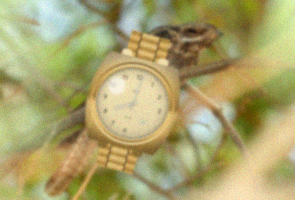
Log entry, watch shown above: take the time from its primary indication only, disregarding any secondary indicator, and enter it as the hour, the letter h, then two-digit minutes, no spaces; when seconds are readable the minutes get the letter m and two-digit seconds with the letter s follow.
8h01
